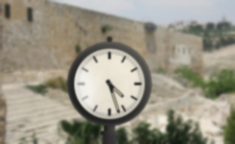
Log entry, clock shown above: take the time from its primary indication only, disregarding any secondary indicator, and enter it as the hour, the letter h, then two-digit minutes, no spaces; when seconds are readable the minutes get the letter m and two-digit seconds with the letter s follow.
4h27
